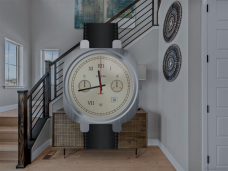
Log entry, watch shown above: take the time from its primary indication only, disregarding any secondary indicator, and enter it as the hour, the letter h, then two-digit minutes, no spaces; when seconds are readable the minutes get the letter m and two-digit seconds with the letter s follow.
11h43
